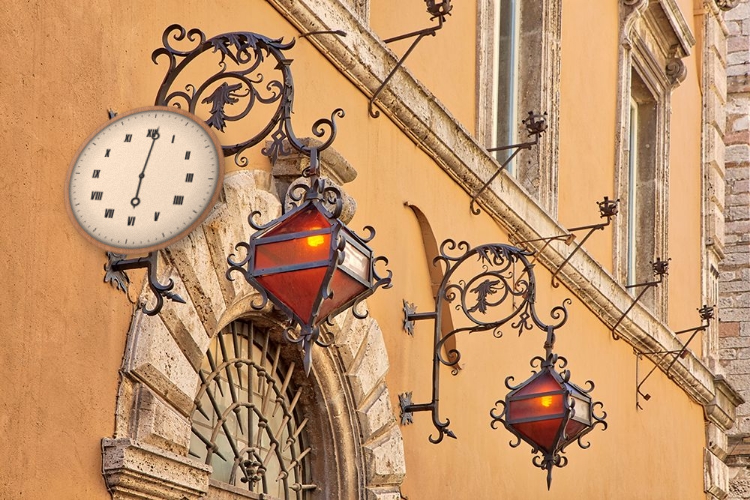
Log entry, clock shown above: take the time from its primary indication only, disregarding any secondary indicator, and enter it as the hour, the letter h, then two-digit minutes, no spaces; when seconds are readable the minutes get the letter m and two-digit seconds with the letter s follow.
6h01
